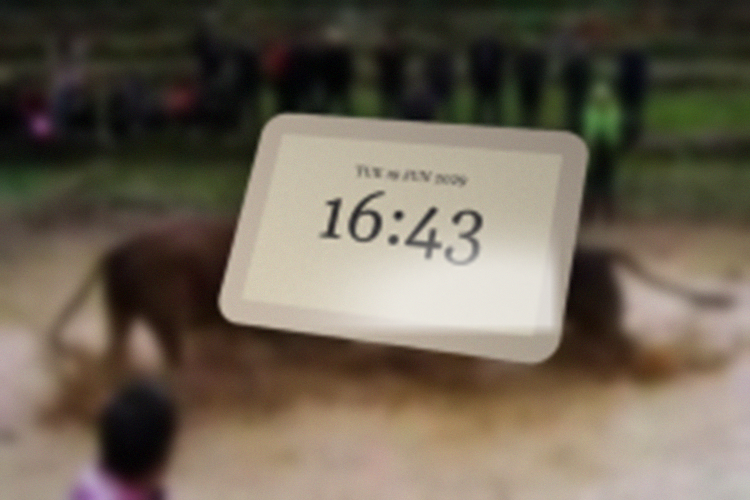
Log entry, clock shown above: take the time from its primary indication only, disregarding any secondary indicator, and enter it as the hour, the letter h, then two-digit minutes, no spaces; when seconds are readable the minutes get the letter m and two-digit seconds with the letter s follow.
16h43
